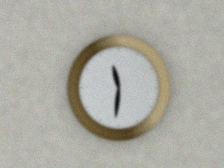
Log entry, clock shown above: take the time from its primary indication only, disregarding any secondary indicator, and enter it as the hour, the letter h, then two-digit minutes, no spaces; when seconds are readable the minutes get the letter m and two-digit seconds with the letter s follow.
11h31
